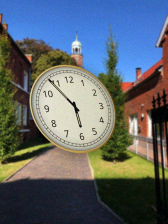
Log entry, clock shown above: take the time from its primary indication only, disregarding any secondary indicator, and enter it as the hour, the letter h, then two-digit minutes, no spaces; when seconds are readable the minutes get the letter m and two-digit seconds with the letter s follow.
5h54
